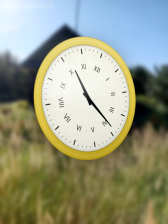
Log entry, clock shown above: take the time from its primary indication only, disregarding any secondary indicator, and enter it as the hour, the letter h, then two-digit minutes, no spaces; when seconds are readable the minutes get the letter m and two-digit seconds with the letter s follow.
10h19
